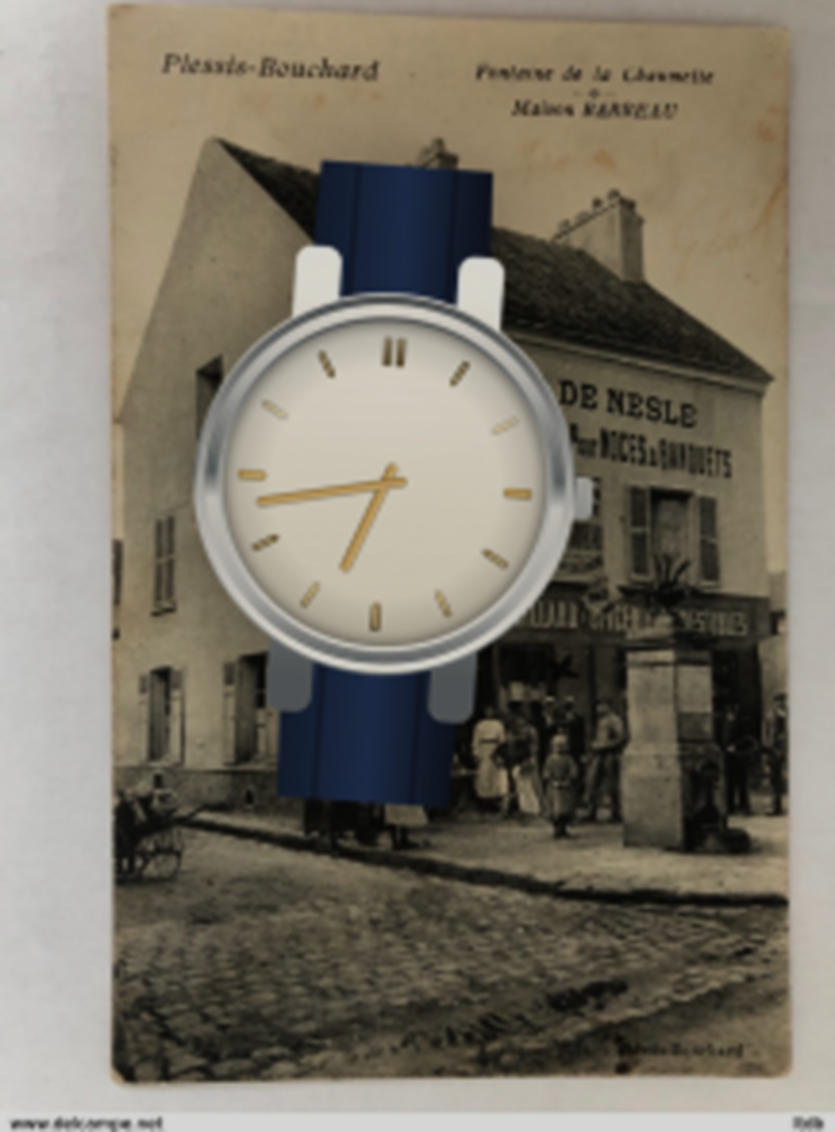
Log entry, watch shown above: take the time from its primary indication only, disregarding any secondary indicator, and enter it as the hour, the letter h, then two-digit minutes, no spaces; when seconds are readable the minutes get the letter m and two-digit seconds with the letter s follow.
6h43
